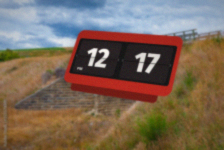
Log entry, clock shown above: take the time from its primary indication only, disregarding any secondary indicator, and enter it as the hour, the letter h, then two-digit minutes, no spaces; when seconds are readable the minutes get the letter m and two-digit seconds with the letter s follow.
12h17
